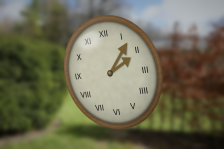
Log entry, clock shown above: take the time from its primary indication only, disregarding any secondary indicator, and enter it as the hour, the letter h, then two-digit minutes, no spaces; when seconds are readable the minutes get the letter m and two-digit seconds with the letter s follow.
2h07
